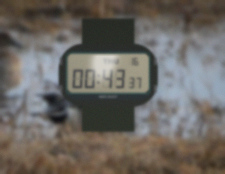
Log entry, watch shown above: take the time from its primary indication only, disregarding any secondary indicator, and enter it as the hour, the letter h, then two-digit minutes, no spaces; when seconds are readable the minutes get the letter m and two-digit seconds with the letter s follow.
0h43
